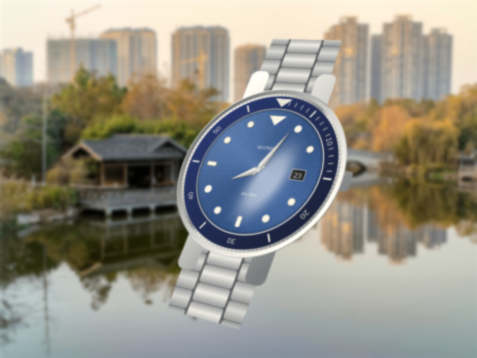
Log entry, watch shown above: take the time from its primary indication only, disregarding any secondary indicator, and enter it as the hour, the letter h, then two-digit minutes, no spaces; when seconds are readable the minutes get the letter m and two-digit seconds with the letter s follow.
8h04
